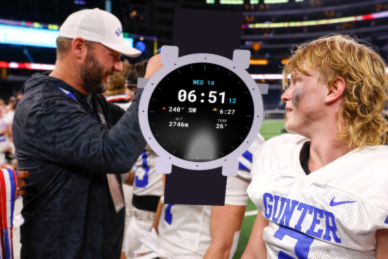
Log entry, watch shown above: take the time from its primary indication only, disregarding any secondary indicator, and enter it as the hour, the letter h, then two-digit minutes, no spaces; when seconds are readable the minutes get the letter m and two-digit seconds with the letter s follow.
6h51
